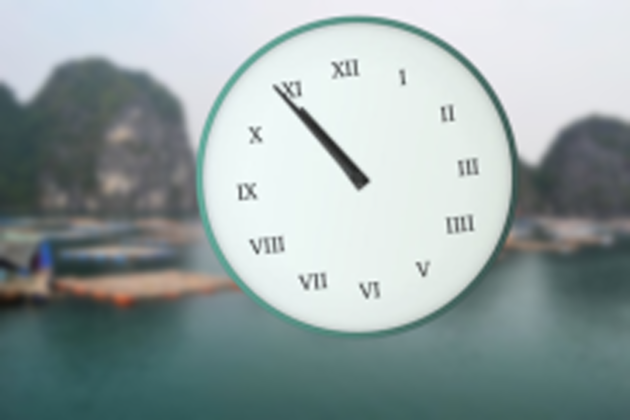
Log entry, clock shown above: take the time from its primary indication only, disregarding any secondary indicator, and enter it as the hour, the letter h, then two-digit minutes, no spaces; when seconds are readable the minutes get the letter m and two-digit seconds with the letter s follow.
10h54
